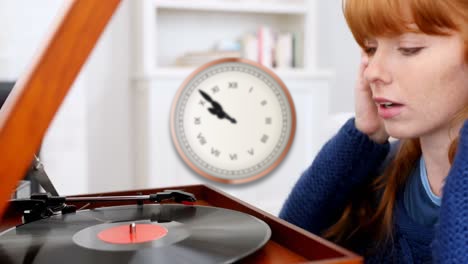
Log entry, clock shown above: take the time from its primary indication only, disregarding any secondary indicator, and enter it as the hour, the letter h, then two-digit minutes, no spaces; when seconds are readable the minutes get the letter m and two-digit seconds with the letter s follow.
9h52
